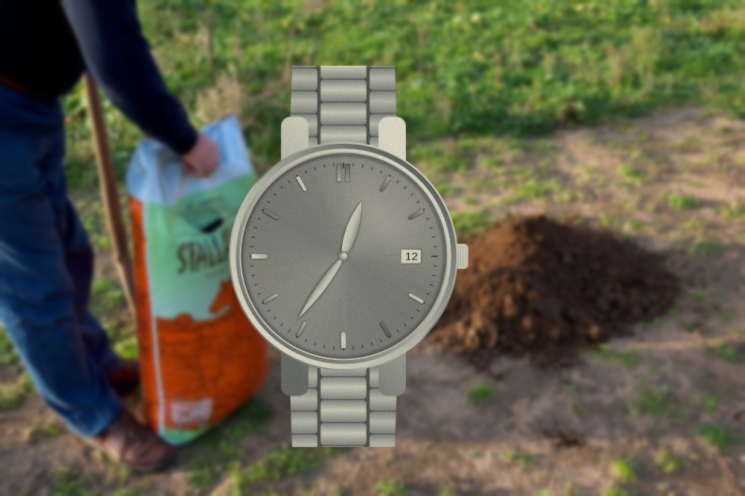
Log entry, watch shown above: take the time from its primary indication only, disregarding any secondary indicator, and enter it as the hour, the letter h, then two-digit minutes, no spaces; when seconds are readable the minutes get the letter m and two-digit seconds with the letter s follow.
12h36
